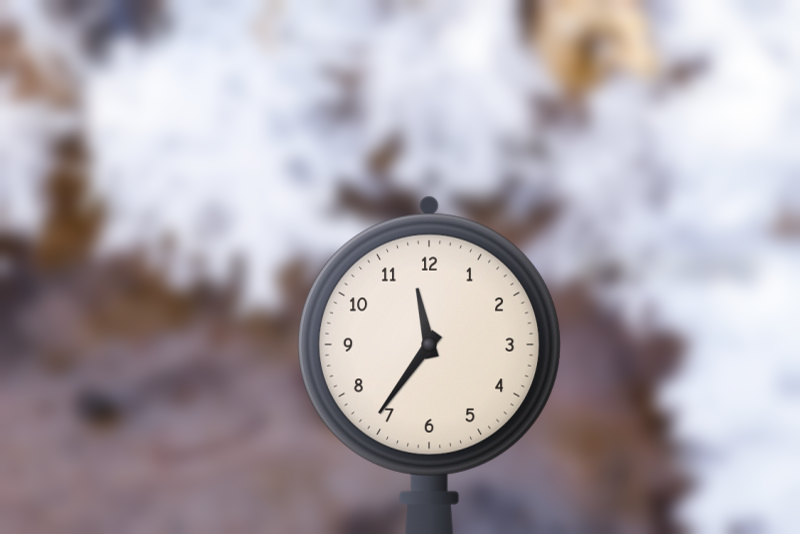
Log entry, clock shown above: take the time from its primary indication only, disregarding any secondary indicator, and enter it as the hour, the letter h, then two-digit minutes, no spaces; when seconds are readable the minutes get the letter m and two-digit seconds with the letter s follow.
11h36
